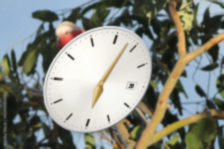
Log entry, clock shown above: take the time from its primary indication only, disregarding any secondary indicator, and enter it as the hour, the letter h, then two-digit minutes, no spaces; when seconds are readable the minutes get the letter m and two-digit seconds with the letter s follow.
6h03
